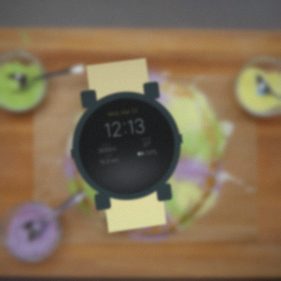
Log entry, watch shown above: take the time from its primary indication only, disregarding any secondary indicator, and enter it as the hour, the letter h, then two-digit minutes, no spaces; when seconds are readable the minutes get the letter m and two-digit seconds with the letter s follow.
12h13
